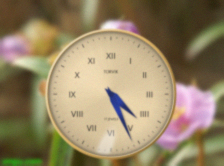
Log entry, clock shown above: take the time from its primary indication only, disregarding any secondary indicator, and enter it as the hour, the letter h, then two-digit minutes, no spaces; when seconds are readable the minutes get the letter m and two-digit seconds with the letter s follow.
4h26
